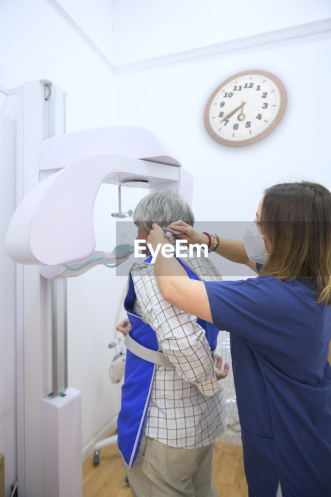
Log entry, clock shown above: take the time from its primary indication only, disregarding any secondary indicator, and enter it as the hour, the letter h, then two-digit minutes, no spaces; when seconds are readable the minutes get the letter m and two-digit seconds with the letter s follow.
5h37
